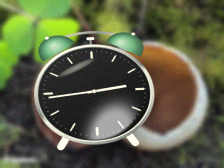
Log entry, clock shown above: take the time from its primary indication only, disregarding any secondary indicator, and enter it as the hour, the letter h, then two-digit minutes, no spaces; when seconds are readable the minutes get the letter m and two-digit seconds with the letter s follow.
2h44
